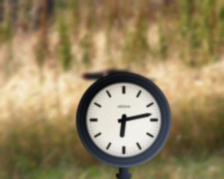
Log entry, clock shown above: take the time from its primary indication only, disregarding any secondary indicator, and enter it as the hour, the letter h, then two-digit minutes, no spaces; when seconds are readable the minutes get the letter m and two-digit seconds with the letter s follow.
6h13
